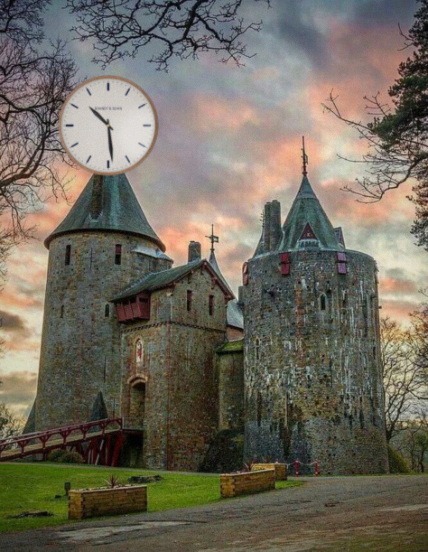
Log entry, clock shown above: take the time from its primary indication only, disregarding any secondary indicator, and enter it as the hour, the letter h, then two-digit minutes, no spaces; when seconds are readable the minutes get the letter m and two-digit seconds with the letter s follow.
10h29
